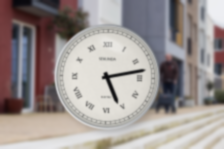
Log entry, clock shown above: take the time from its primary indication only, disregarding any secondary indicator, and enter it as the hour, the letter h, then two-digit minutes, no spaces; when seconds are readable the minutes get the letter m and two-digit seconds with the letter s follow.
5h13
